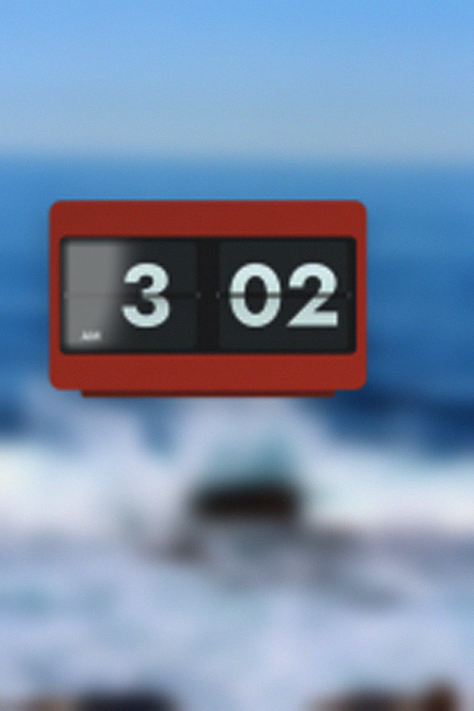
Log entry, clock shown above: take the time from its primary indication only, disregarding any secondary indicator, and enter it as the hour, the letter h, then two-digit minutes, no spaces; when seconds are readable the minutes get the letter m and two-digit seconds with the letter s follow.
3h02
